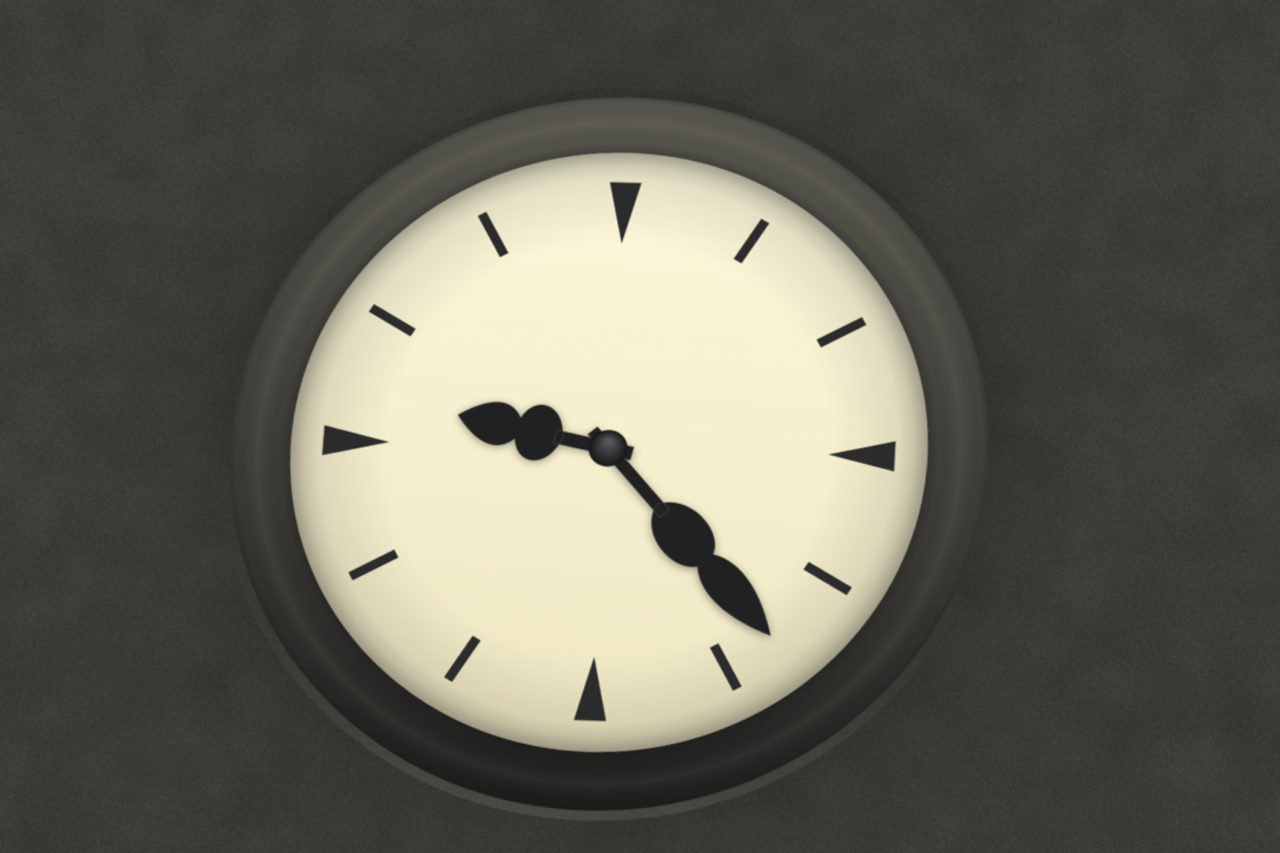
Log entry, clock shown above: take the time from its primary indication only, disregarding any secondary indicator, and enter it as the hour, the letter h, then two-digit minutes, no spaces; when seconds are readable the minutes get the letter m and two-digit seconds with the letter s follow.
9h23
